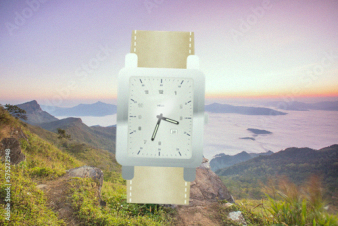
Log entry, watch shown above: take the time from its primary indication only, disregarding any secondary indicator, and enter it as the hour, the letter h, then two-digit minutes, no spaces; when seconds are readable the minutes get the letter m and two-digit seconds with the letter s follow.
3h33
